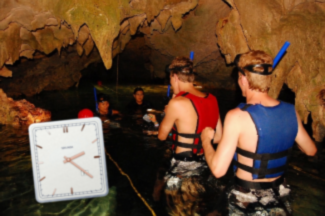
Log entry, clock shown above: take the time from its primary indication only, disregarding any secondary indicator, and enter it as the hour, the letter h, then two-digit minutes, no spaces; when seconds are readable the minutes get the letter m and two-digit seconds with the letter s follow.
2h22
